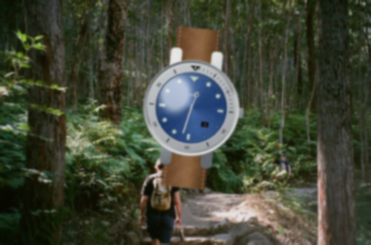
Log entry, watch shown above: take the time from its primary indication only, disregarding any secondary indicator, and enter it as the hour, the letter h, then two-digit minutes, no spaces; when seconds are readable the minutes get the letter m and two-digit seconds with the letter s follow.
12h32
